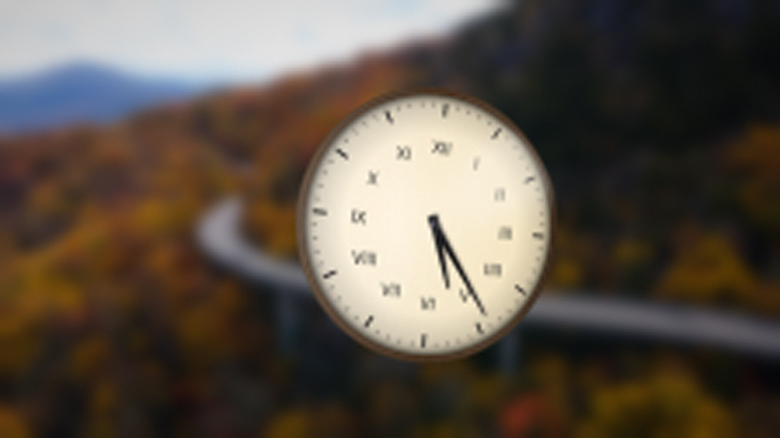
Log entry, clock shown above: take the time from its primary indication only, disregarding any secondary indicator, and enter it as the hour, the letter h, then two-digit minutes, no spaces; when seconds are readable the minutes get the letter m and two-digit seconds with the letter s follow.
5h24
